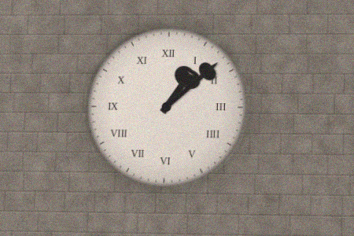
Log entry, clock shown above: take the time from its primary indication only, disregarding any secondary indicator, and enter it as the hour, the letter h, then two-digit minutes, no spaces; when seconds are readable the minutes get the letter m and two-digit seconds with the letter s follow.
1h08
